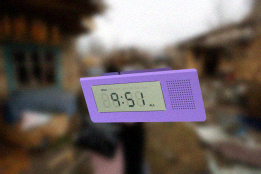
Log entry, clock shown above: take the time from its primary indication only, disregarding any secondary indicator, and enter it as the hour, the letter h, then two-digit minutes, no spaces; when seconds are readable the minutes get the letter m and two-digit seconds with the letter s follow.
9h51
